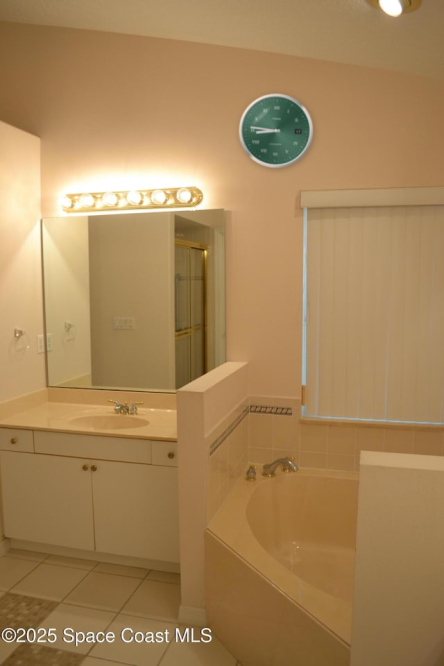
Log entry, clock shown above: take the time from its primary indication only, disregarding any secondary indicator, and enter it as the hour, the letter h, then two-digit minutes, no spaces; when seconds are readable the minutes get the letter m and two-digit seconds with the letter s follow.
8h46
